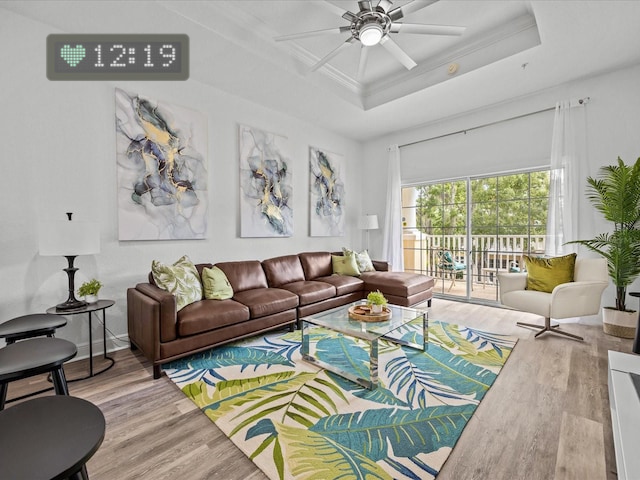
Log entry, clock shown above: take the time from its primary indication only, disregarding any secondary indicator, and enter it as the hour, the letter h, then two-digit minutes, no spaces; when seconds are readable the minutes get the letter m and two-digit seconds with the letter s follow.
12h19
